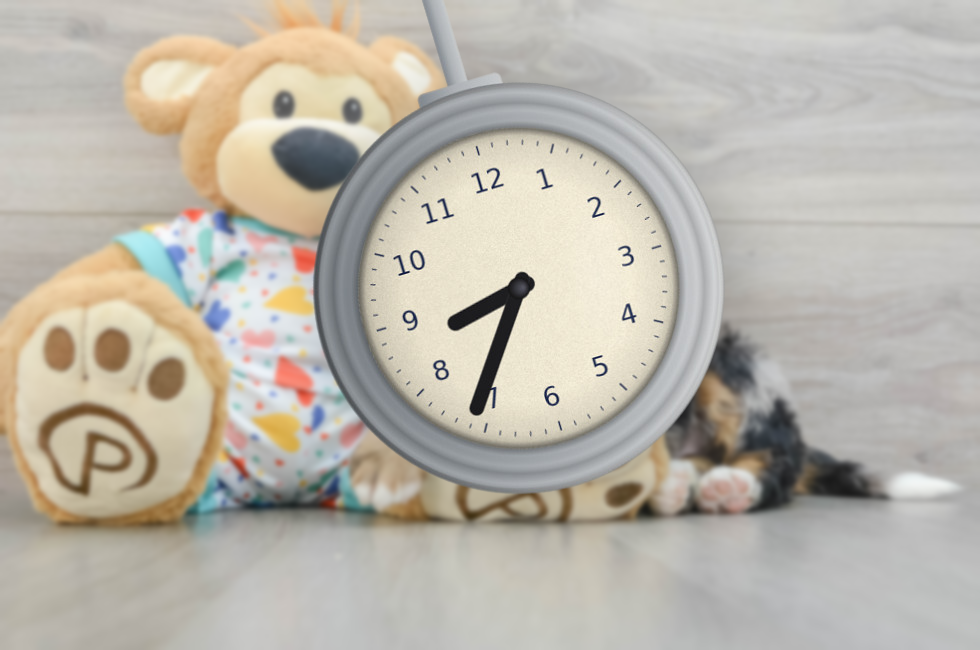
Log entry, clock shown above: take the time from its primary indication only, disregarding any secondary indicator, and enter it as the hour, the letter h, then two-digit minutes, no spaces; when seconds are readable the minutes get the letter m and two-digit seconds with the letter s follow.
8h36
